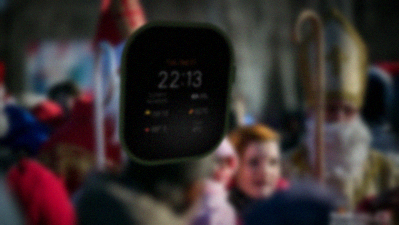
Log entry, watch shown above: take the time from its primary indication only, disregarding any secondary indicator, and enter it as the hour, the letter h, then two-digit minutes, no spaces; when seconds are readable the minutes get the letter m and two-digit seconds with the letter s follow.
22h13
